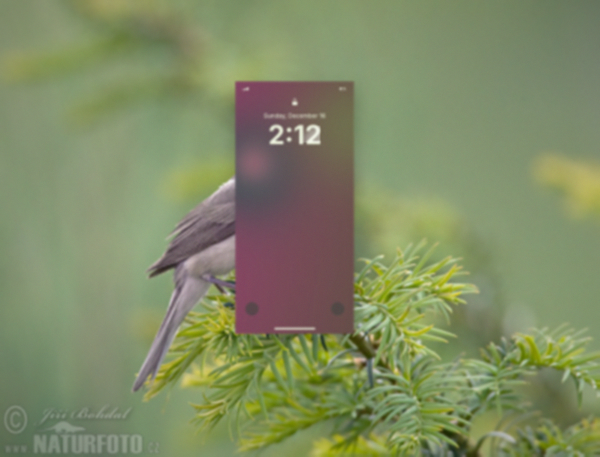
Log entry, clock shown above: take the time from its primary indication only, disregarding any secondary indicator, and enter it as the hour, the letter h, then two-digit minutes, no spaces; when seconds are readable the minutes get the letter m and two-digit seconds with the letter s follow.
2h12
